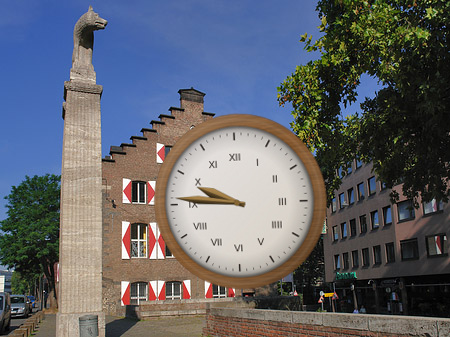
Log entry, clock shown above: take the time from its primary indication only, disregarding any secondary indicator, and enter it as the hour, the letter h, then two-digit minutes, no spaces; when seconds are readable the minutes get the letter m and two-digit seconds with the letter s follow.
9h46
